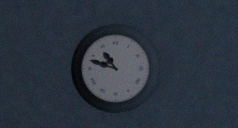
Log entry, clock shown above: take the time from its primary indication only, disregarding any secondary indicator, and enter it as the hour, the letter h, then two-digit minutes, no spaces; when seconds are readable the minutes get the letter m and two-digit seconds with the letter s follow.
10h48
